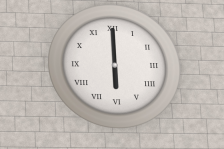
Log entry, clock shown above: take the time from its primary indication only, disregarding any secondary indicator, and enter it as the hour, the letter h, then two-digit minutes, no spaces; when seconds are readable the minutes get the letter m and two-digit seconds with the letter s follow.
6h00
